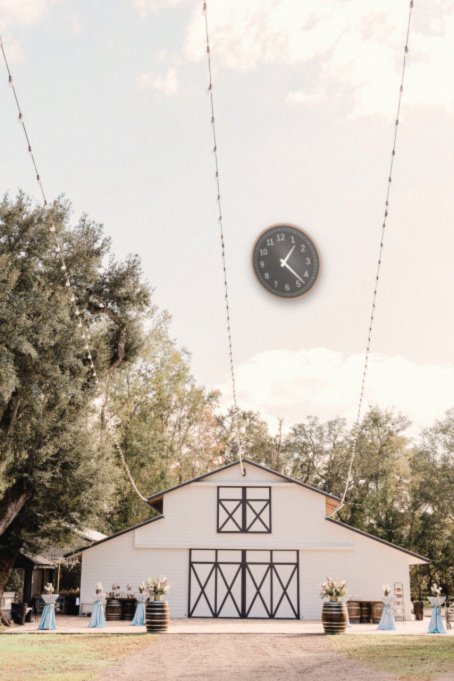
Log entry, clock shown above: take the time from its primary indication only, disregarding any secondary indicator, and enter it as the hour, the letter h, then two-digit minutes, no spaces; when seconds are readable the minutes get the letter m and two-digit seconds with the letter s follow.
1h23
